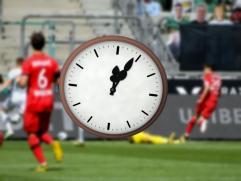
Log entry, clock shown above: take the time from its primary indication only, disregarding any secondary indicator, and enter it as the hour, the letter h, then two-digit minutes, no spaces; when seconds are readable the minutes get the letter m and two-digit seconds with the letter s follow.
12h04
